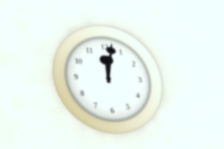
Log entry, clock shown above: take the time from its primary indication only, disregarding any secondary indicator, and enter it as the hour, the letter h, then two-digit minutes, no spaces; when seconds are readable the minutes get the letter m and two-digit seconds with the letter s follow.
12h02
